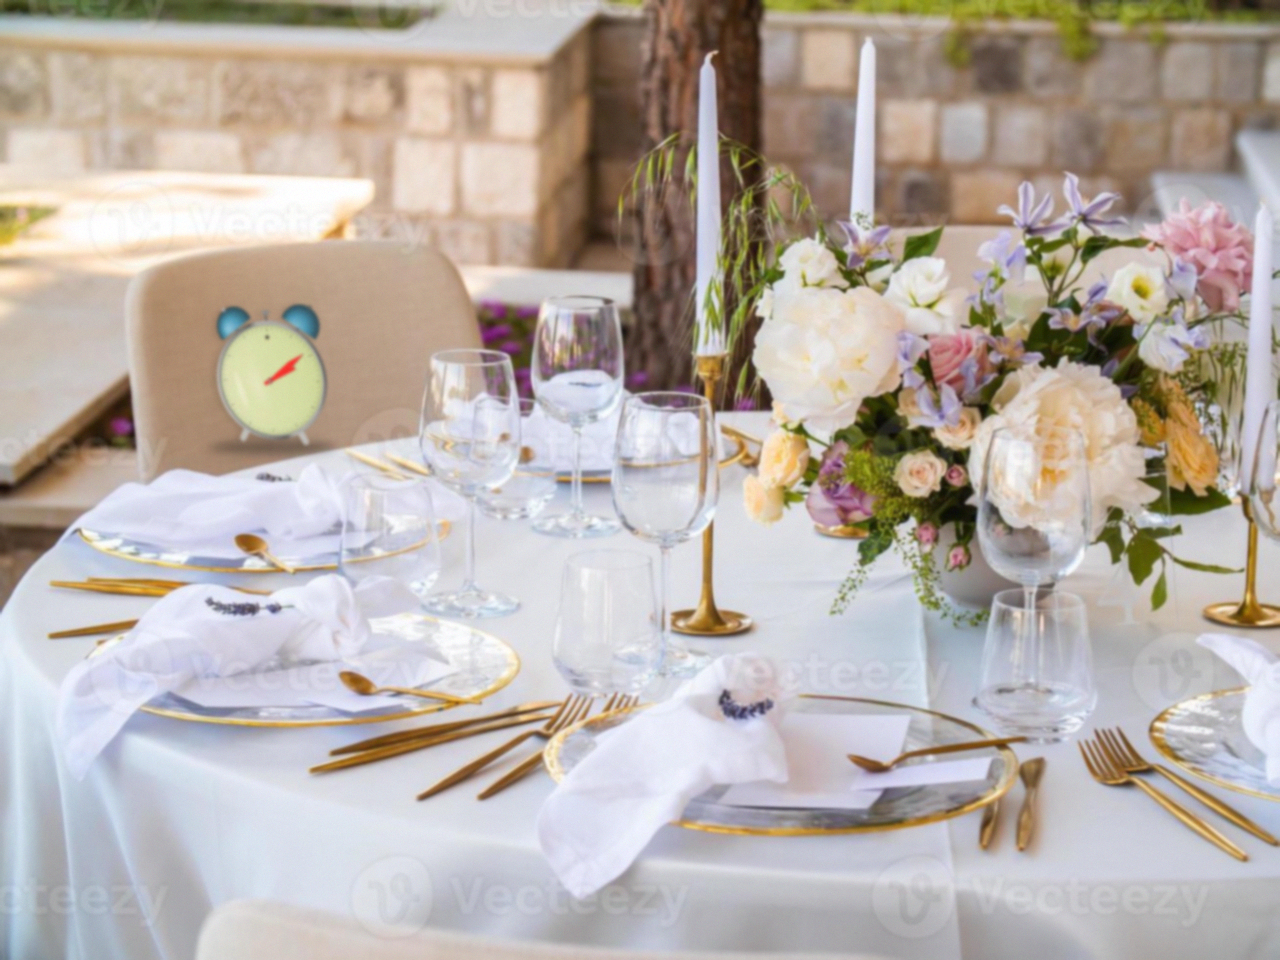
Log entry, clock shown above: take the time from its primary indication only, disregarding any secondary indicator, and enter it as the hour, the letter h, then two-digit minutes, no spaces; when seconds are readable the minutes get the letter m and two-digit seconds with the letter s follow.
2h09
